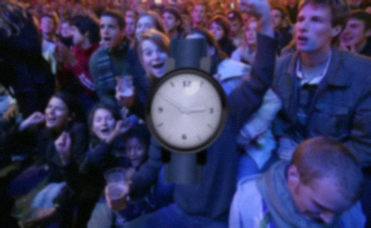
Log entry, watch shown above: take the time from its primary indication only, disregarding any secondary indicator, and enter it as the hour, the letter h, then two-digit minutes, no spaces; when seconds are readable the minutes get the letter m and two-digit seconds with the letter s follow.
2h50
